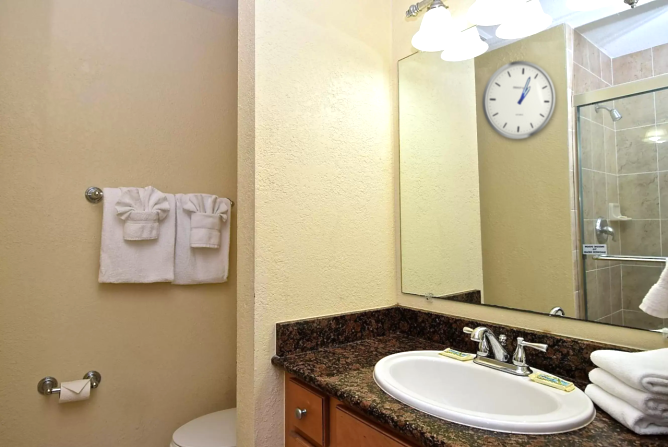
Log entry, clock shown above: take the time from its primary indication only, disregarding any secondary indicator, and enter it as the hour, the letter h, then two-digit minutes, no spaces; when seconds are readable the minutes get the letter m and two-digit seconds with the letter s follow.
1h03
